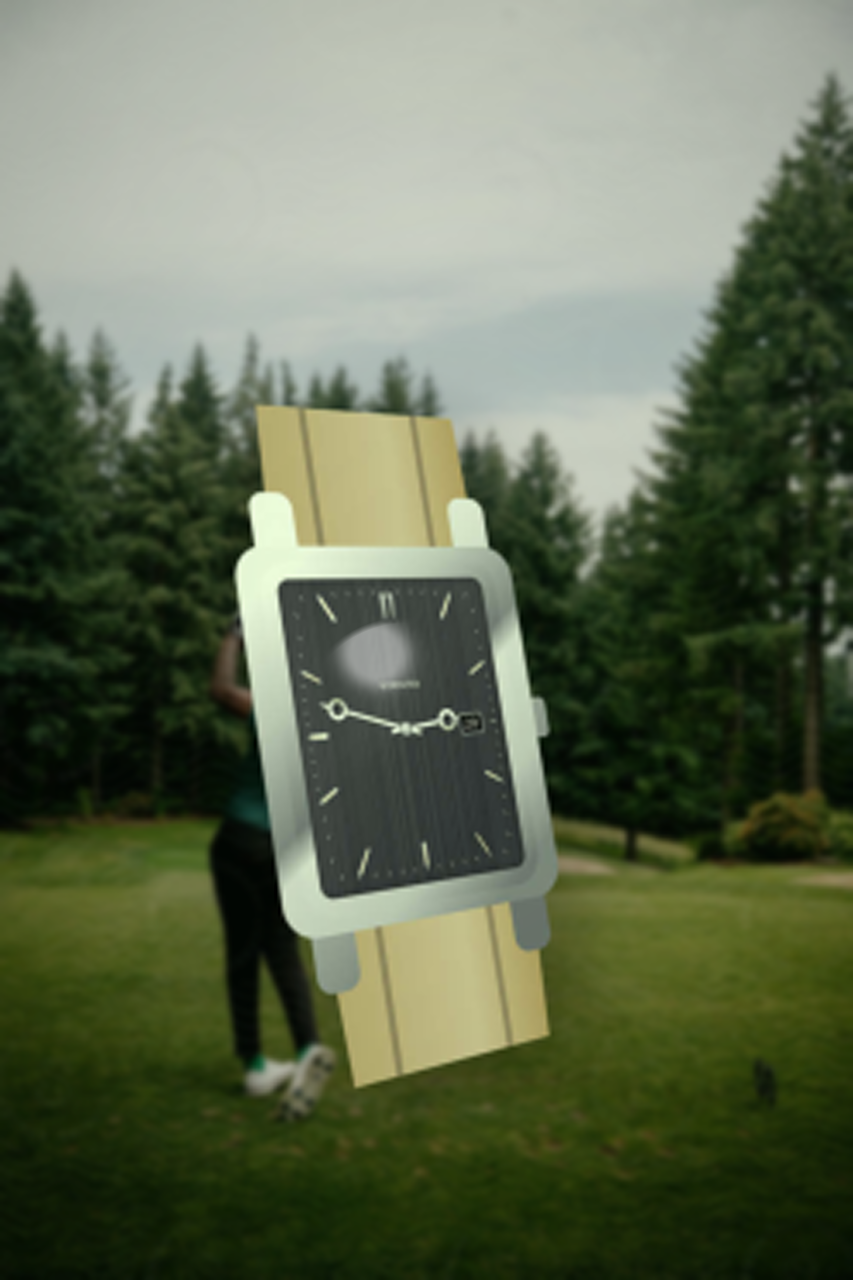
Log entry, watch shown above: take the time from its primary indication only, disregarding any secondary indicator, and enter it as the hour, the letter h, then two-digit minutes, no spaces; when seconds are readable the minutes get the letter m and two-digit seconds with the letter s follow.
2h48
